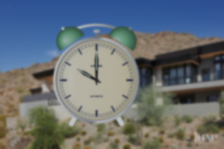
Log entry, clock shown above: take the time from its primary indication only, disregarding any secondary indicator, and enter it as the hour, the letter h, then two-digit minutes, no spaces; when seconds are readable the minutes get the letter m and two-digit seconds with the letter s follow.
10h00
